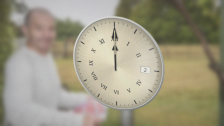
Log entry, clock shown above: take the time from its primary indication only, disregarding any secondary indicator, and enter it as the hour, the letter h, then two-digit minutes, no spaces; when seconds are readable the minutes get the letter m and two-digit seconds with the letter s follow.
12h00
